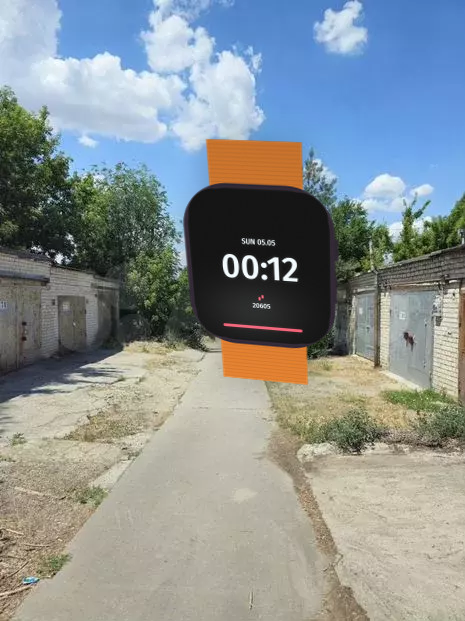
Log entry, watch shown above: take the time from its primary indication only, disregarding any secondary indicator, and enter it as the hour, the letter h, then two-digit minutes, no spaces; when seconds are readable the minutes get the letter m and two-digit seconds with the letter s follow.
0h12
